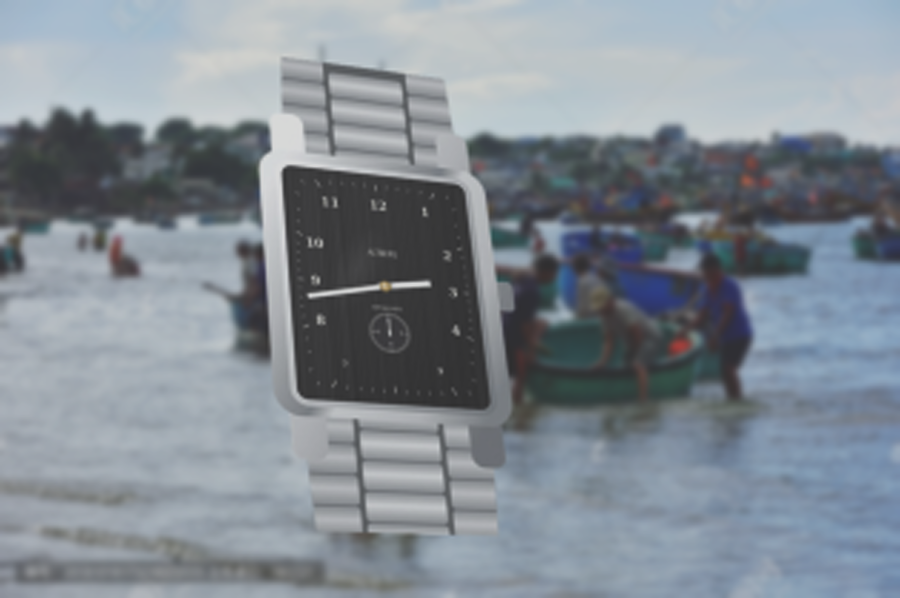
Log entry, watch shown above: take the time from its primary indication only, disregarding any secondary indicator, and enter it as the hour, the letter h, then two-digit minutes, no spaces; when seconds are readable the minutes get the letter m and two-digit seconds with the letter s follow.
2h43
